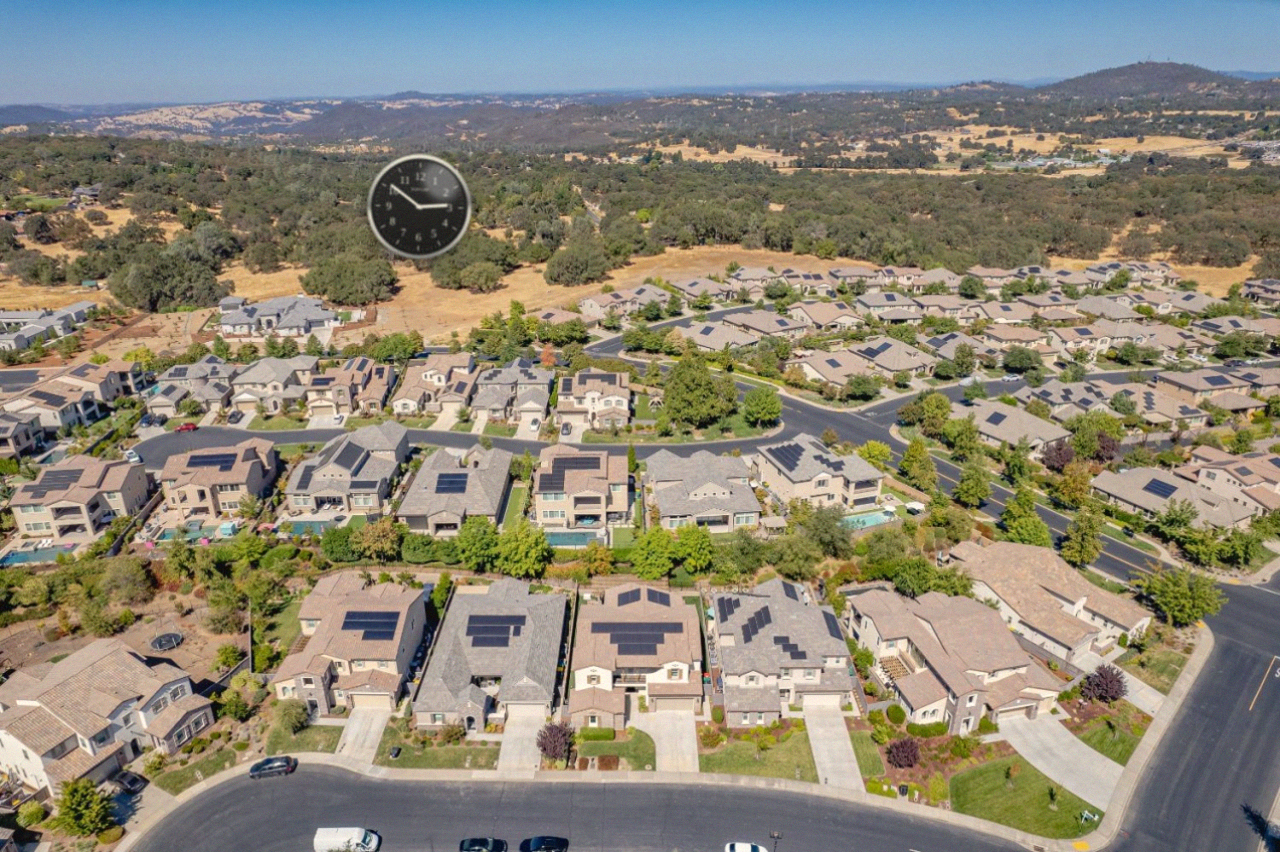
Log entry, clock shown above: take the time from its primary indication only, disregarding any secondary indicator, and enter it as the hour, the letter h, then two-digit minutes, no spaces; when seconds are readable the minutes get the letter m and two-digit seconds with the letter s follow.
2h51
